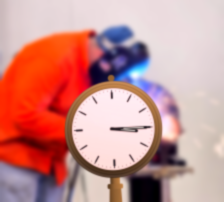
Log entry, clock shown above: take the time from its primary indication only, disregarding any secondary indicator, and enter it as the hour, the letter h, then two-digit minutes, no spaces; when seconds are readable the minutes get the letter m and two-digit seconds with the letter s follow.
3h15
